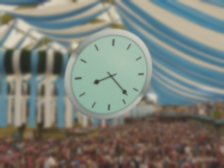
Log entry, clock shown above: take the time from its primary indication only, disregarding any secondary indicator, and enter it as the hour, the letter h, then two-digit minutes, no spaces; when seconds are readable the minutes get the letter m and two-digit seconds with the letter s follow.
8h23
